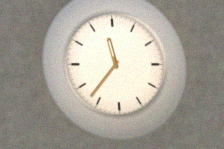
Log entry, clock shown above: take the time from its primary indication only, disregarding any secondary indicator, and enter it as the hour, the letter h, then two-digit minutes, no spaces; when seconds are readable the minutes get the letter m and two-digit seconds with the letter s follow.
11h37
